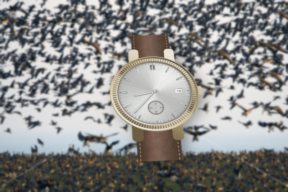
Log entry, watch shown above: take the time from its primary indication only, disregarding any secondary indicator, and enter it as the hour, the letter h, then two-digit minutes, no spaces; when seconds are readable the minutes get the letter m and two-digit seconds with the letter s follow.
8h37
